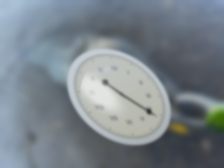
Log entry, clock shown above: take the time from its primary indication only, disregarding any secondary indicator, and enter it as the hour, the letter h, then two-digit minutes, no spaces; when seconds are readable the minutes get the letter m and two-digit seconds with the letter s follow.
10h21
